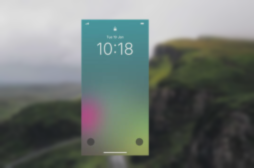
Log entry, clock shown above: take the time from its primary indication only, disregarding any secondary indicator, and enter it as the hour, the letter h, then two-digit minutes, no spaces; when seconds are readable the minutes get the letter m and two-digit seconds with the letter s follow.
10h18
